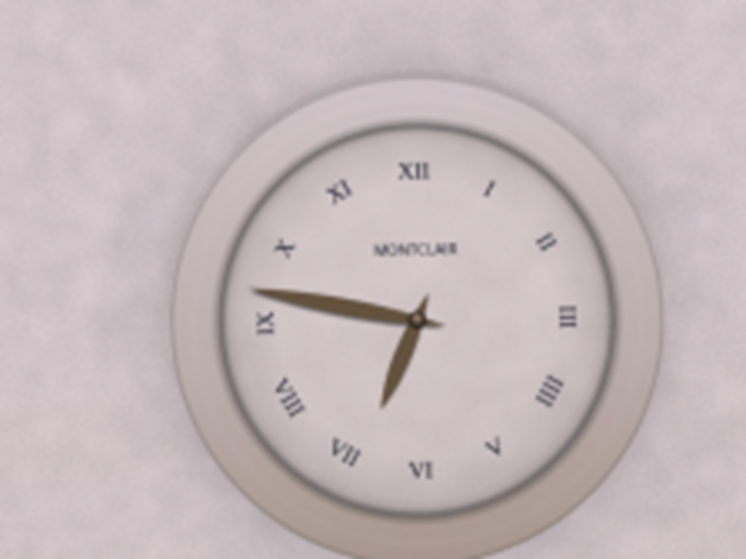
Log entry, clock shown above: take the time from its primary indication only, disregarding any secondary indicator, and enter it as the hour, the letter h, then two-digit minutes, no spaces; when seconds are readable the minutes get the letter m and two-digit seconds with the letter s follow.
6h47
